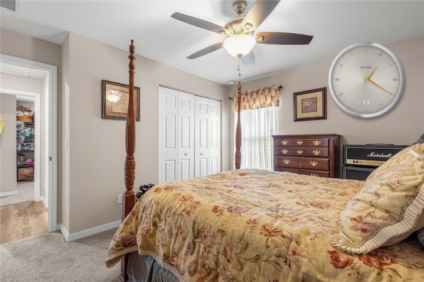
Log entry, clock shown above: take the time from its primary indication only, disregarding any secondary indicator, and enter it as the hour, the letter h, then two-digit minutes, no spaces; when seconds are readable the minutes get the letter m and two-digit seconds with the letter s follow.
1h20
